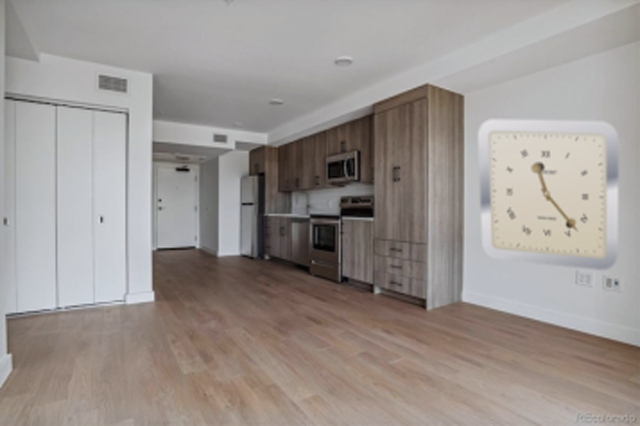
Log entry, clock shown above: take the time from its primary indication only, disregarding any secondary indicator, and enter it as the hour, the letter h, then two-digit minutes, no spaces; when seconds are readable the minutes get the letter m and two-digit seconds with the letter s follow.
11h23
